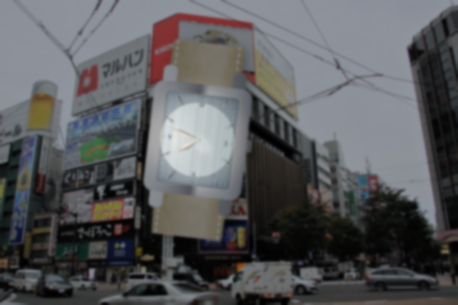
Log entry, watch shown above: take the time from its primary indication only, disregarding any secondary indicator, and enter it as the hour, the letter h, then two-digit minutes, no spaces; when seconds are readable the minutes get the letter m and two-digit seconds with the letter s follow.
7h48
